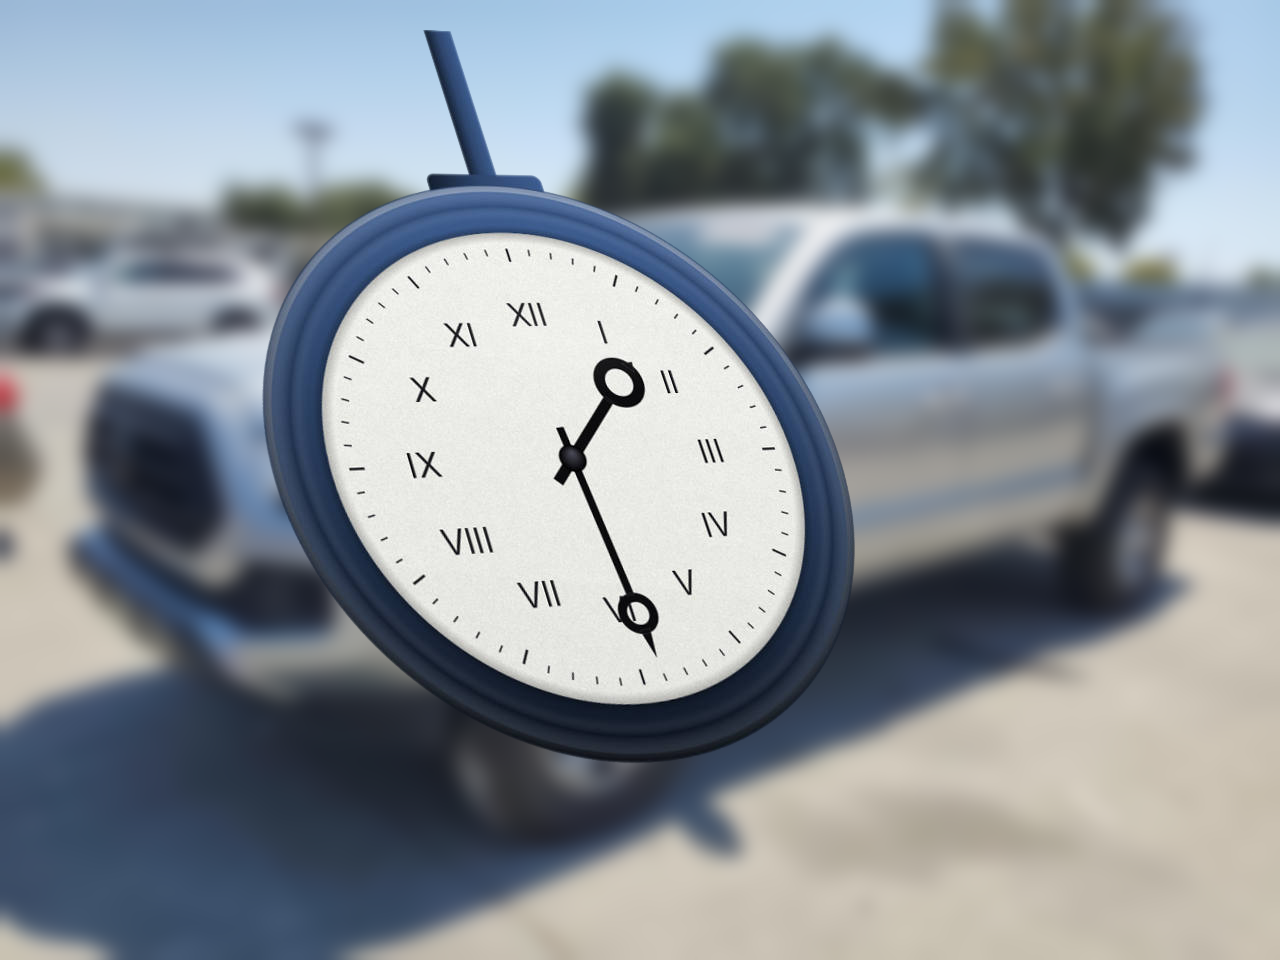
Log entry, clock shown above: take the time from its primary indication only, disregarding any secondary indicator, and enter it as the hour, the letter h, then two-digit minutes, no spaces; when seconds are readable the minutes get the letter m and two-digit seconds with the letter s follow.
1h29
